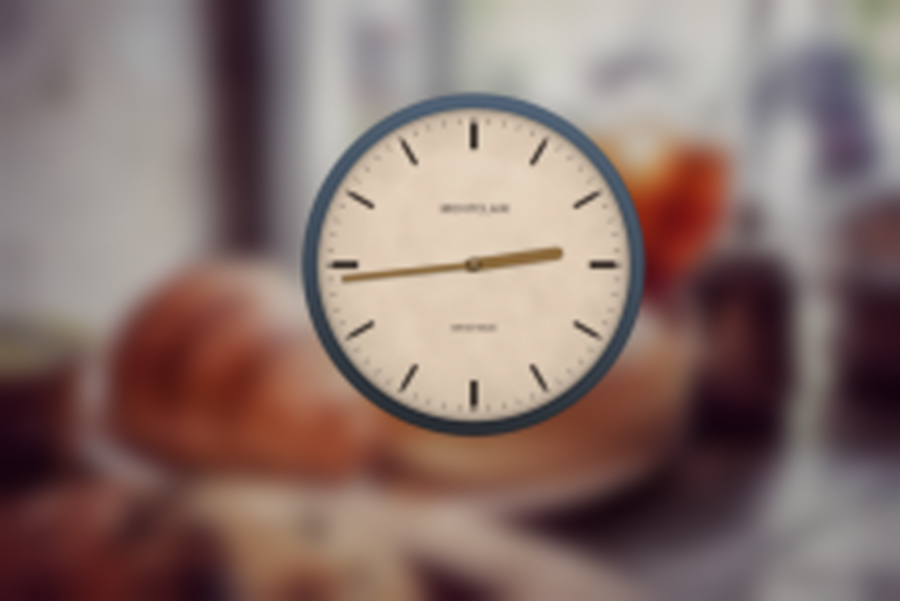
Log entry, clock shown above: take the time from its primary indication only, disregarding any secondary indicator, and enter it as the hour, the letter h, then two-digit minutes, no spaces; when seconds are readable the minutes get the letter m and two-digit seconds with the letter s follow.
2h44
